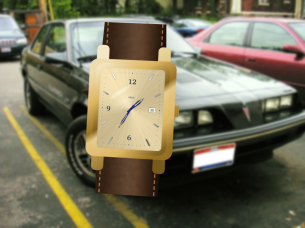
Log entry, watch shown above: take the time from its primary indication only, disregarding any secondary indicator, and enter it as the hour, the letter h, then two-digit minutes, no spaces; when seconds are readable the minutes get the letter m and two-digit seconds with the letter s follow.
1h35
